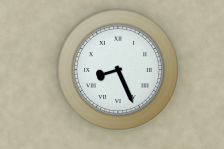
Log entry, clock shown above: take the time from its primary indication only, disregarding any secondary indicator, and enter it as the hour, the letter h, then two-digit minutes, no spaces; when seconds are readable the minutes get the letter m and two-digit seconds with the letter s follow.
8h26
